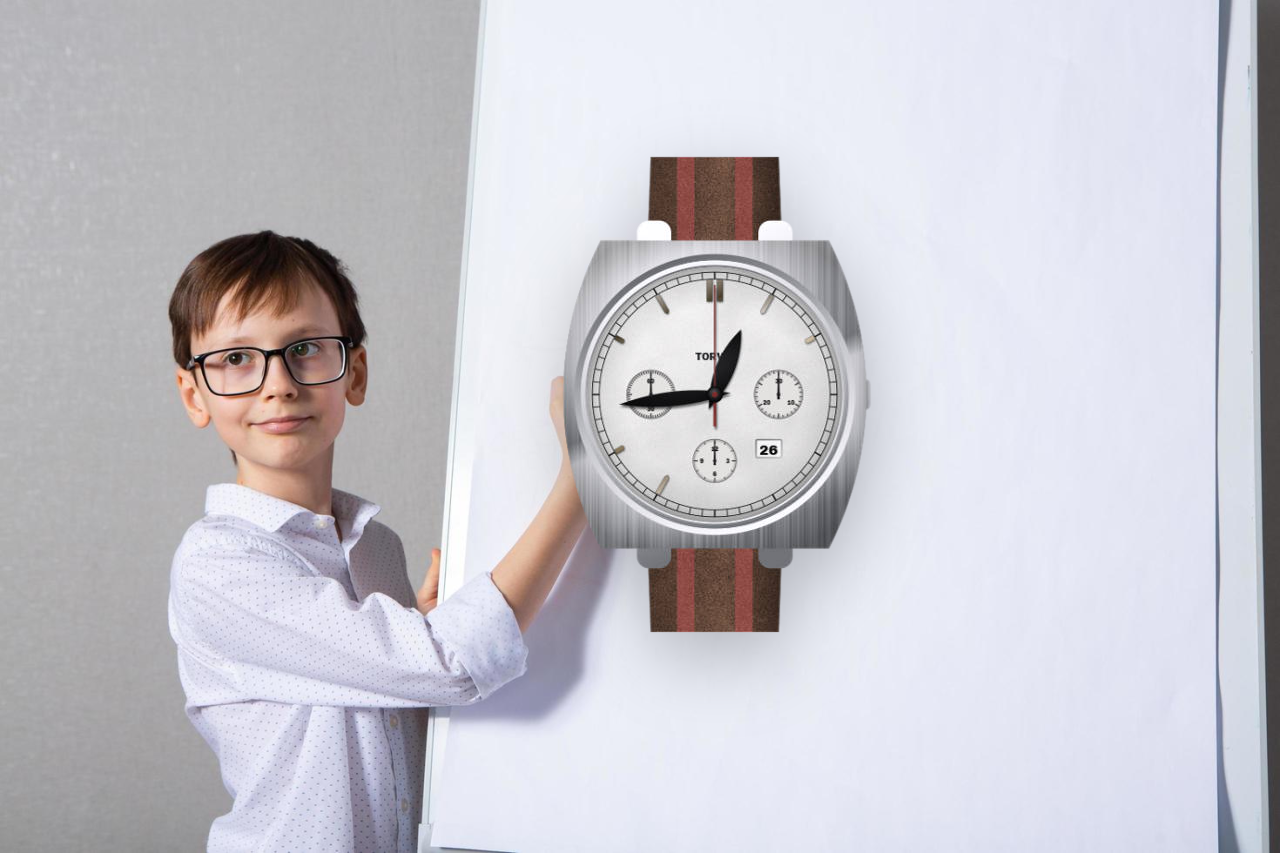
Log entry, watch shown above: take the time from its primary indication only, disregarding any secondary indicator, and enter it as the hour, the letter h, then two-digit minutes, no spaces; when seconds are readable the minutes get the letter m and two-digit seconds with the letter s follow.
12h44
